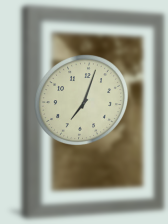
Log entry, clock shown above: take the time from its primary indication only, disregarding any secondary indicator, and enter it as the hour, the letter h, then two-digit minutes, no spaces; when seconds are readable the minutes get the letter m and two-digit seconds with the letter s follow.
7h02
